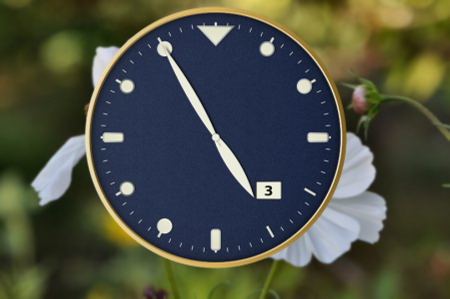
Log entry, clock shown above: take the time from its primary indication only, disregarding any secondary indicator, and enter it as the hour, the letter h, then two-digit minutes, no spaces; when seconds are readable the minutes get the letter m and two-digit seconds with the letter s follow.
4h55
